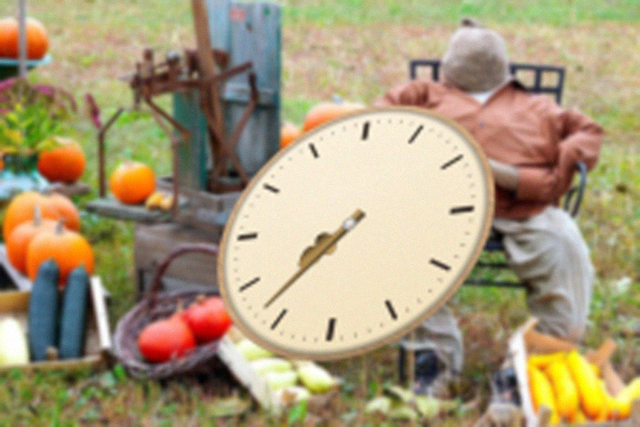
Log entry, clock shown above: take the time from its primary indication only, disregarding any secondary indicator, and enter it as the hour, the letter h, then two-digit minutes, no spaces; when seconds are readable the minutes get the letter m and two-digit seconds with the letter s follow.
7h37
